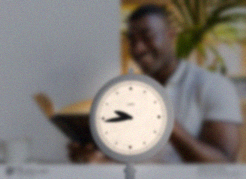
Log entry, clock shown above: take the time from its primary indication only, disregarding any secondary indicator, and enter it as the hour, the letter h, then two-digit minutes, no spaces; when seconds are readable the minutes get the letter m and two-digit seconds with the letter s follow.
9h44
